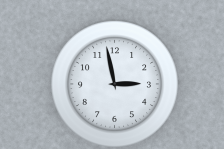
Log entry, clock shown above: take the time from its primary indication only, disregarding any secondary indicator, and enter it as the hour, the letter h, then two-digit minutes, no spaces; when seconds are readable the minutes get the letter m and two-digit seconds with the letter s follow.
2h58
